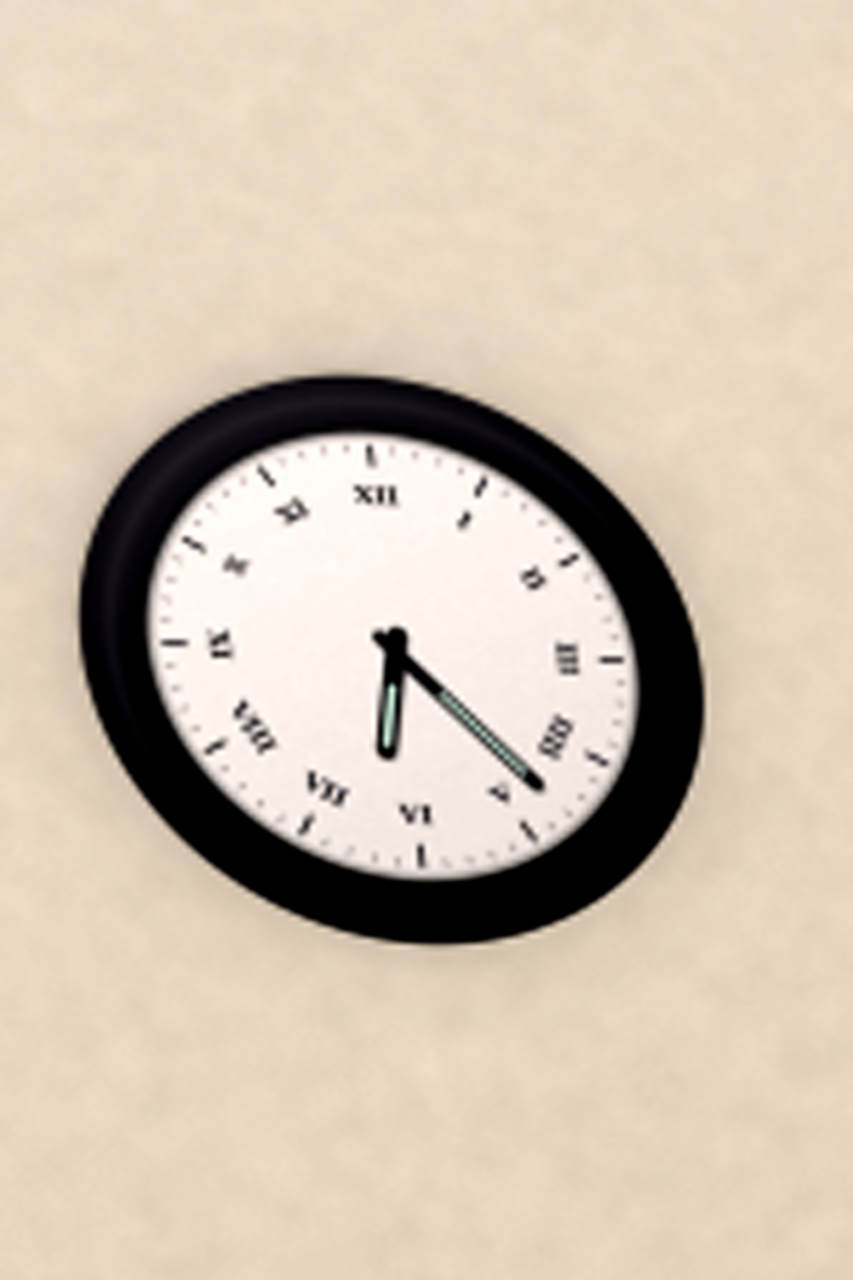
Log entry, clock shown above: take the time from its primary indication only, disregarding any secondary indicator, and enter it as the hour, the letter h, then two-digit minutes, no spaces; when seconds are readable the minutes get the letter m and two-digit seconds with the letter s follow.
6h23
